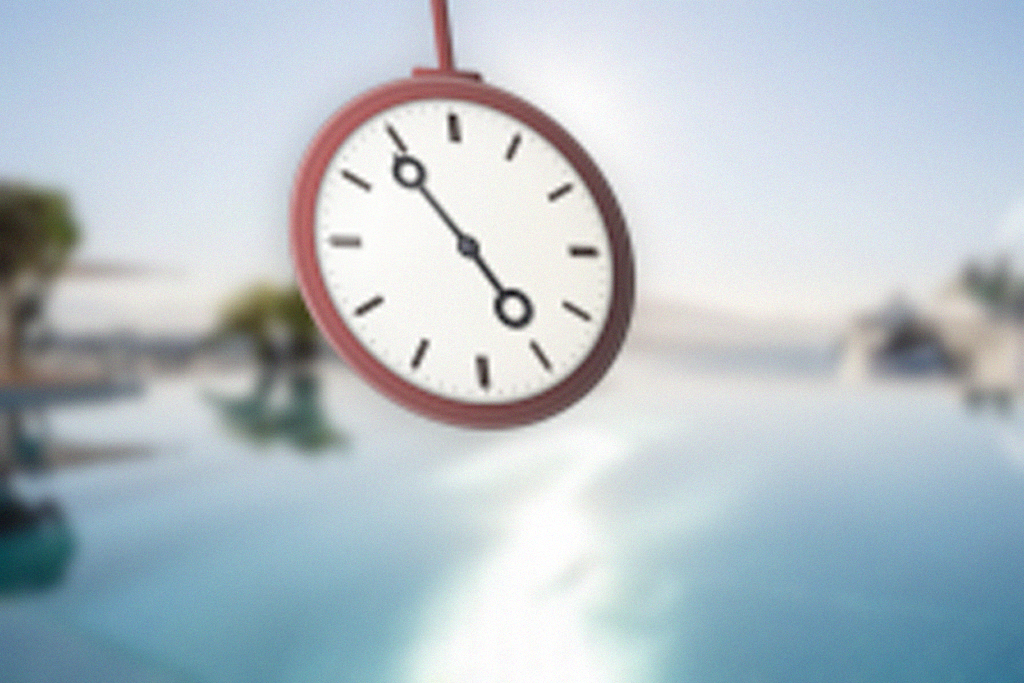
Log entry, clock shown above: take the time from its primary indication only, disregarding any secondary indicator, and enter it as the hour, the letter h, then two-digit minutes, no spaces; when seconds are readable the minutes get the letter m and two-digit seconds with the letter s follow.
4h54
